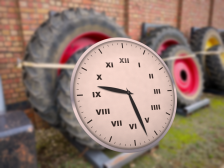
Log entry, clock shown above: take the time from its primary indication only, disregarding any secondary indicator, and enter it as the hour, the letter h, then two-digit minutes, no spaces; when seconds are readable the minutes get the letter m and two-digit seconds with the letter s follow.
9h27
